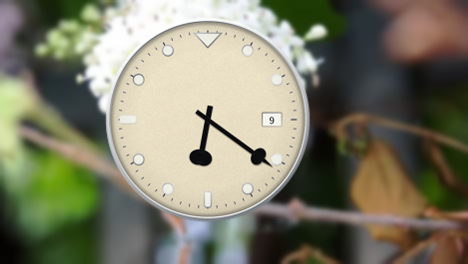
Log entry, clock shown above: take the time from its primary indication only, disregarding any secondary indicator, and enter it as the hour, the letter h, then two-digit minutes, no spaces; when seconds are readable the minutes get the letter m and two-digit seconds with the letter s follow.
6h21
